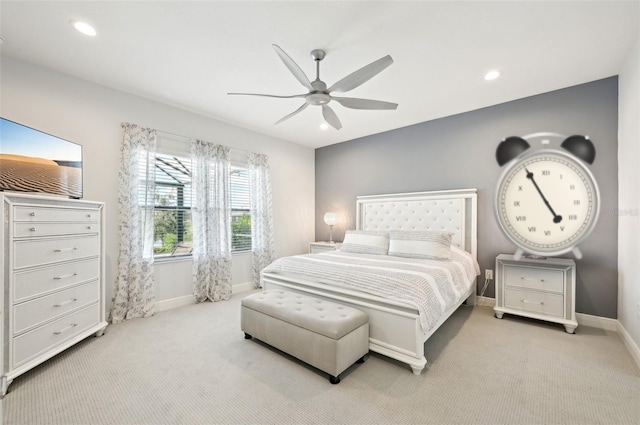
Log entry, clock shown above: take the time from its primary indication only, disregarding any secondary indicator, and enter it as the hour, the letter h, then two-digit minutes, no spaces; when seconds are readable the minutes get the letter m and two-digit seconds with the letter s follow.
4h55
